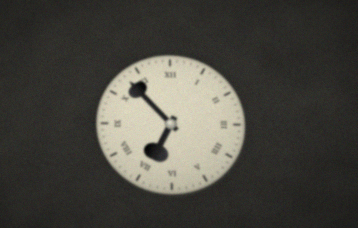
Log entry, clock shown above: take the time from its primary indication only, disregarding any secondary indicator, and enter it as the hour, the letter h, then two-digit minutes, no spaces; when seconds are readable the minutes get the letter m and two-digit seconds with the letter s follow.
6h53
